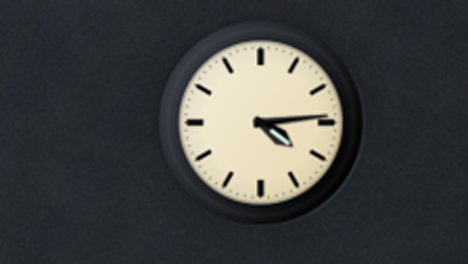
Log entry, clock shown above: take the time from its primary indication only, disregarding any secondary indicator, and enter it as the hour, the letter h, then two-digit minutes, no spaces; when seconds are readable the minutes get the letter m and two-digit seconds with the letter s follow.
4h14
